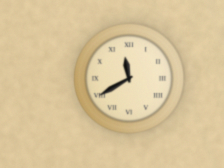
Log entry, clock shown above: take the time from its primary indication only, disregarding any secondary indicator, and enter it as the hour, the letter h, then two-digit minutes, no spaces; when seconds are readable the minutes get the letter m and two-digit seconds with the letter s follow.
11h40
